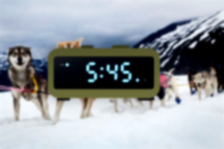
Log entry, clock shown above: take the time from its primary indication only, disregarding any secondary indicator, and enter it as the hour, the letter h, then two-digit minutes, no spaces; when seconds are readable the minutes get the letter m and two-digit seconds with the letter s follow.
5h45
